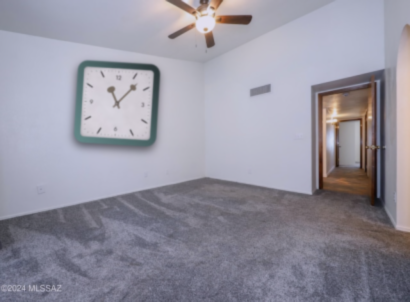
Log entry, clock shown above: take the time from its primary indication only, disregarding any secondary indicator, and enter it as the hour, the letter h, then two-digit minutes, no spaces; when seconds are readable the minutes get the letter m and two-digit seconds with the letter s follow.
11h07
